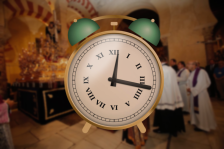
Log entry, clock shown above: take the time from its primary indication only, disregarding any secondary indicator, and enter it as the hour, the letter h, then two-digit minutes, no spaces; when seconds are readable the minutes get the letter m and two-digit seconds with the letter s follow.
12h17
